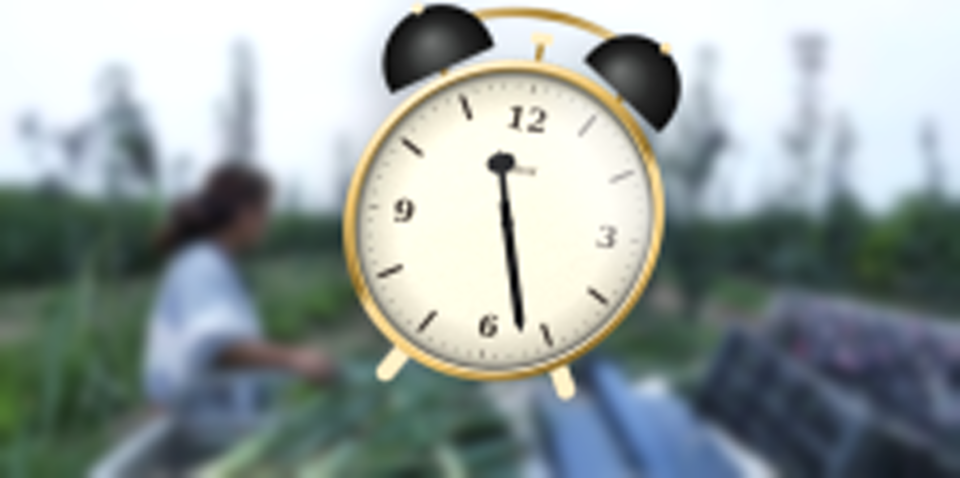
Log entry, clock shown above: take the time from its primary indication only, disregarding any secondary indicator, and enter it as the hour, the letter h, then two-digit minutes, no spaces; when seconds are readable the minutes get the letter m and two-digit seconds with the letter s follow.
11h27
